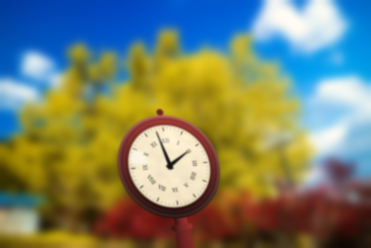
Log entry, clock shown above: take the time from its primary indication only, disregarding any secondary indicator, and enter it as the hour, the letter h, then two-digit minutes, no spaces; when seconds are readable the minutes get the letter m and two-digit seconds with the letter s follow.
1h58
